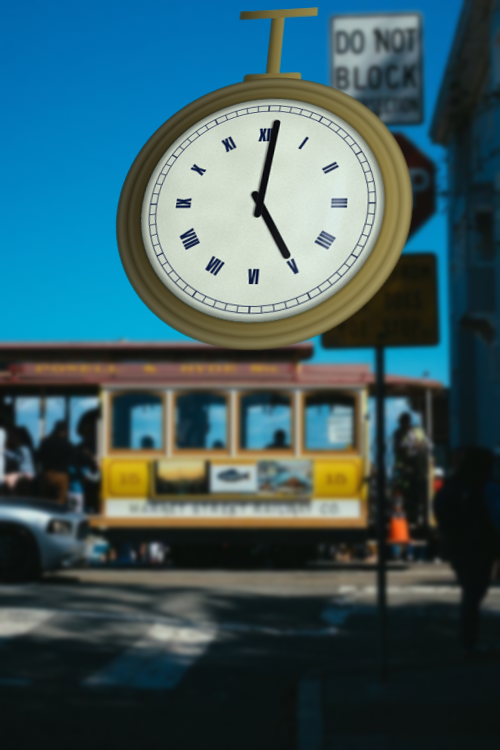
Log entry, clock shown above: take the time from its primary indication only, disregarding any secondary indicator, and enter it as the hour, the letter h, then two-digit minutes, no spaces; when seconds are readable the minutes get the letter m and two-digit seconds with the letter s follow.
5h01
